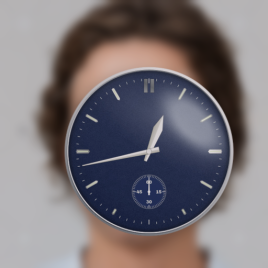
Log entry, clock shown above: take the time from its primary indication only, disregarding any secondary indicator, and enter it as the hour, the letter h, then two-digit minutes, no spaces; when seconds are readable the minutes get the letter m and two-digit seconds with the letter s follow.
12h43
